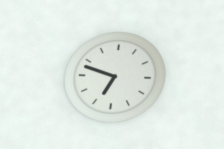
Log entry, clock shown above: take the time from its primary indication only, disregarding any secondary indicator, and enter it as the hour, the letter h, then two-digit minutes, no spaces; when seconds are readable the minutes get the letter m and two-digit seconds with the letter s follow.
6h48
